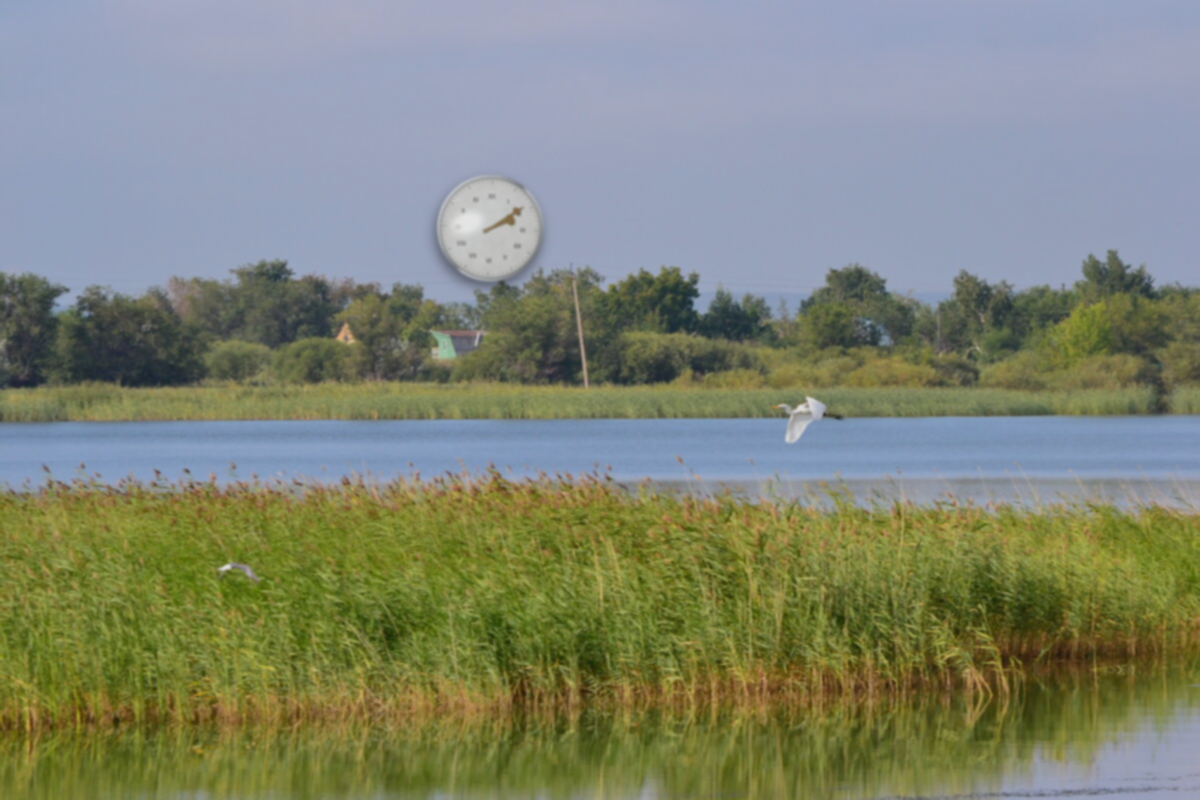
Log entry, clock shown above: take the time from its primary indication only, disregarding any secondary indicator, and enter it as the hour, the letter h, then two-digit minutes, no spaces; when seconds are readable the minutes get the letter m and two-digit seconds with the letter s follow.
2h09
